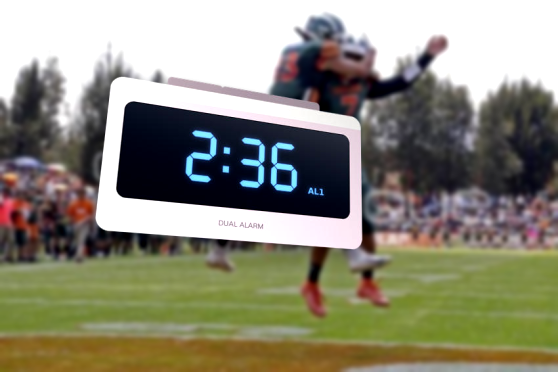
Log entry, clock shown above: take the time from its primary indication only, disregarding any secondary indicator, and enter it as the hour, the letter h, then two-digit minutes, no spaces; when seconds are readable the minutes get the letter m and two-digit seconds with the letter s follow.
2h36
